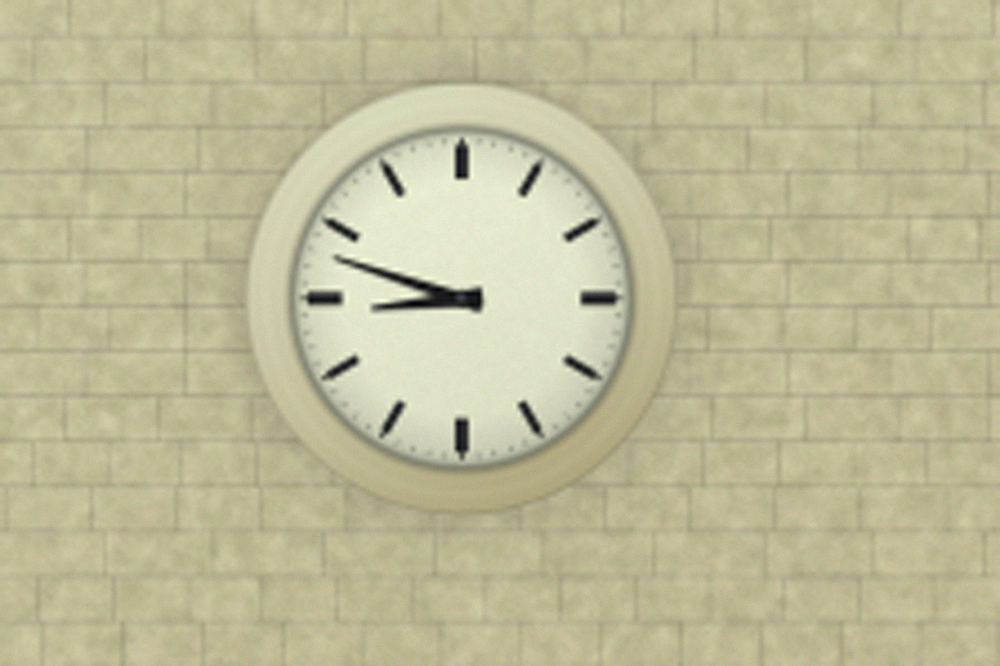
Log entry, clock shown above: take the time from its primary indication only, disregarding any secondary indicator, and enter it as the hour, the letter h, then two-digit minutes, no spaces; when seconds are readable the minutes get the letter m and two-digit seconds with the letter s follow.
8h48
